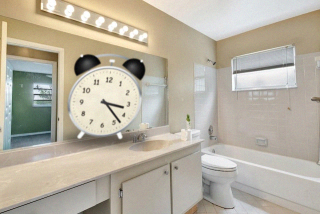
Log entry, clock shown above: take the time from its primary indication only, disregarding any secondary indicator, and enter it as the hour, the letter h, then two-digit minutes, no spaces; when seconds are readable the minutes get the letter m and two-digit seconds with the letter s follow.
3h23
